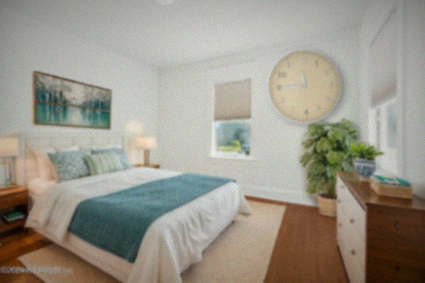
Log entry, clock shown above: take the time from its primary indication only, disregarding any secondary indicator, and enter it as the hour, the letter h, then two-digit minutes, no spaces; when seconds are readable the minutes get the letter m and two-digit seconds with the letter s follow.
11h45
